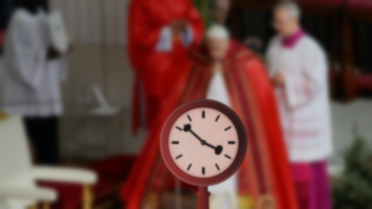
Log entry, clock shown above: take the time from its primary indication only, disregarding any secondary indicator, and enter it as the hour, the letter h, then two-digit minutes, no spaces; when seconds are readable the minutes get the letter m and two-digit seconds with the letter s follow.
3h52
